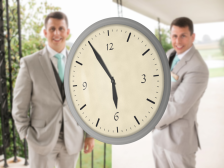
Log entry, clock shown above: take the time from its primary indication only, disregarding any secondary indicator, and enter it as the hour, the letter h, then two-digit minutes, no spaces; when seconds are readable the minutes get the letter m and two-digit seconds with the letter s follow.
5h55
